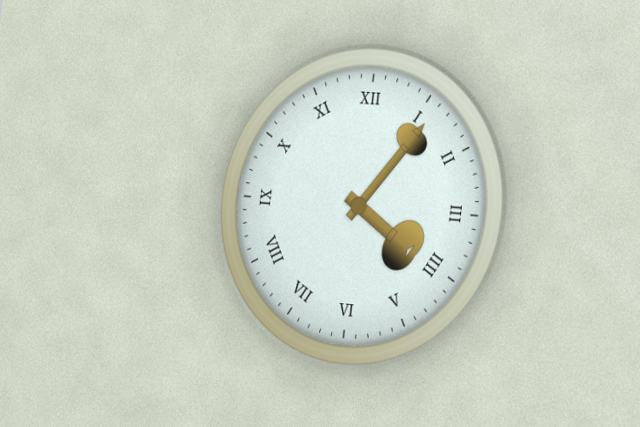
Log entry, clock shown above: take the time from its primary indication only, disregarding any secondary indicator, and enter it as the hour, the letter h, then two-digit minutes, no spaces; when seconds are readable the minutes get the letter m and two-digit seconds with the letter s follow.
4h06
